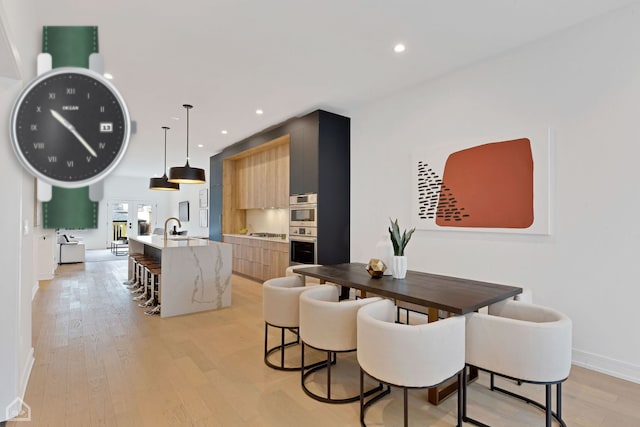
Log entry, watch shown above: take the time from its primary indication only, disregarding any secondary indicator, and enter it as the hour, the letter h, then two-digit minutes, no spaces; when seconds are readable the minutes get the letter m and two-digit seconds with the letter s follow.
10h23
